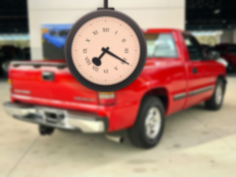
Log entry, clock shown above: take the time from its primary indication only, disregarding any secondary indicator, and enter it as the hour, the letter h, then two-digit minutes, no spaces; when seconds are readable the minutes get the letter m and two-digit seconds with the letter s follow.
7h20
